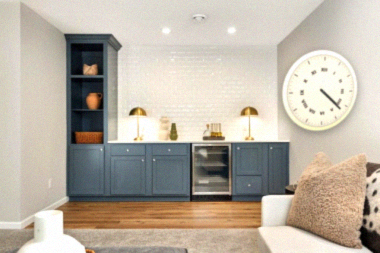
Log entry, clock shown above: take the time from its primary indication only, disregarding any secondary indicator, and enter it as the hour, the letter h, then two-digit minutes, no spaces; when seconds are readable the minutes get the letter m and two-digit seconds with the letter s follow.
4h22
